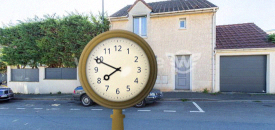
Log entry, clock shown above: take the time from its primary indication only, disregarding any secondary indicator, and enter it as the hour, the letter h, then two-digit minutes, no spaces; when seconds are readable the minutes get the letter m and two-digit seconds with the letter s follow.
7h49
